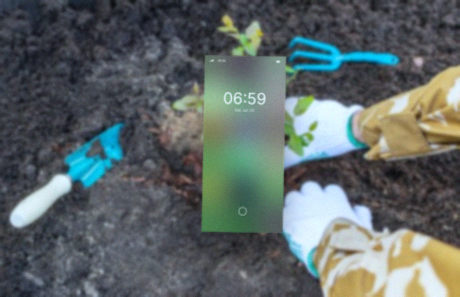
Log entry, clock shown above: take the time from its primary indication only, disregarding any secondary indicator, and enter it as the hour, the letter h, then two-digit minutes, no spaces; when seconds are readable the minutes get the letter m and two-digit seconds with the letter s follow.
6h59
